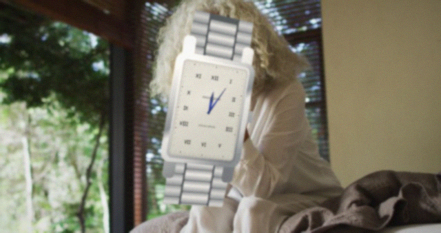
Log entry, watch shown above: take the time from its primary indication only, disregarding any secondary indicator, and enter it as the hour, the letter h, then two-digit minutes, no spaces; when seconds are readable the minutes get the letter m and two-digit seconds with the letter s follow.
12h05
